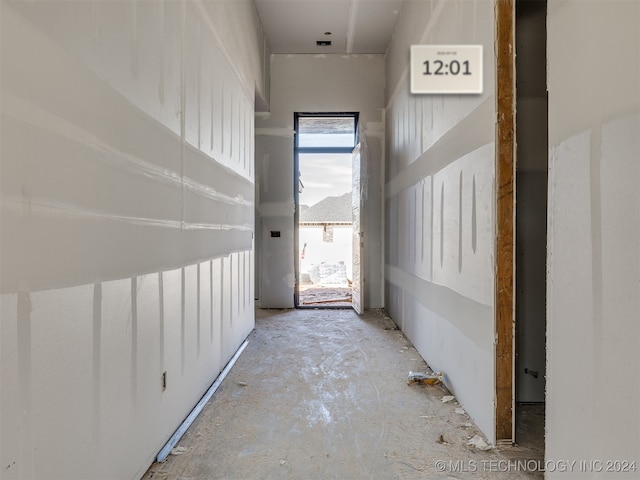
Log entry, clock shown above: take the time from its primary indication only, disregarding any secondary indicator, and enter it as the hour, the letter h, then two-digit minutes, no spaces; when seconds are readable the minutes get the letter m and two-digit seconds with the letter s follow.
12h01
